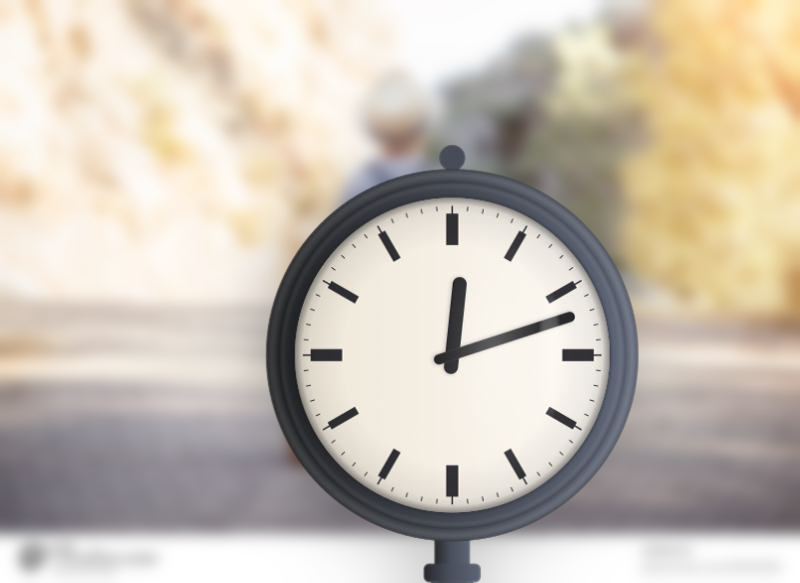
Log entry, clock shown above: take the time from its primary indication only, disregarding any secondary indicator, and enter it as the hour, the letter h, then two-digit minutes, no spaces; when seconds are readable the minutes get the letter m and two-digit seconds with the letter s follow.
12h12
